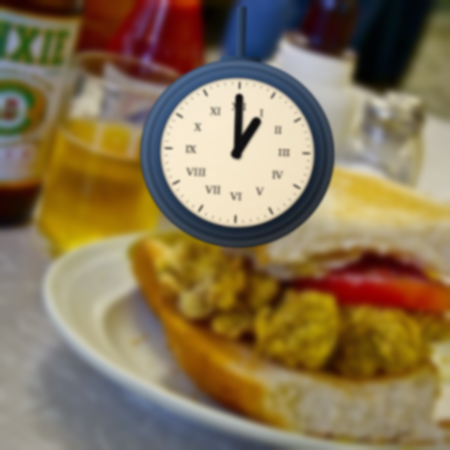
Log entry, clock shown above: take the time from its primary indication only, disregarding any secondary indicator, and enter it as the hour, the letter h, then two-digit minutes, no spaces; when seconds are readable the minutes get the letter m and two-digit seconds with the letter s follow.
1h00
